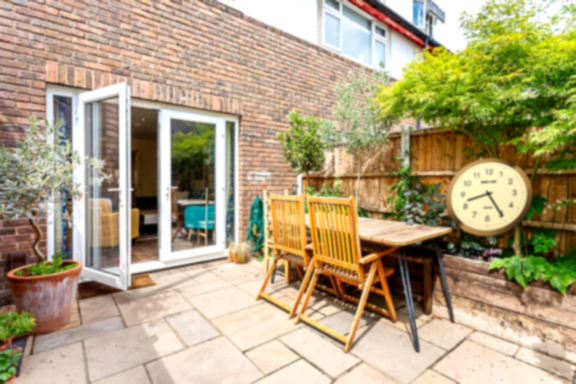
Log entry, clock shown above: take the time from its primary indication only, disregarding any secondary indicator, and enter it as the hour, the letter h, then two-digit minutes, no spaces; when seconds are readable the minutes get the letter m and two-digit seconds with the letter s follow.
8h25
